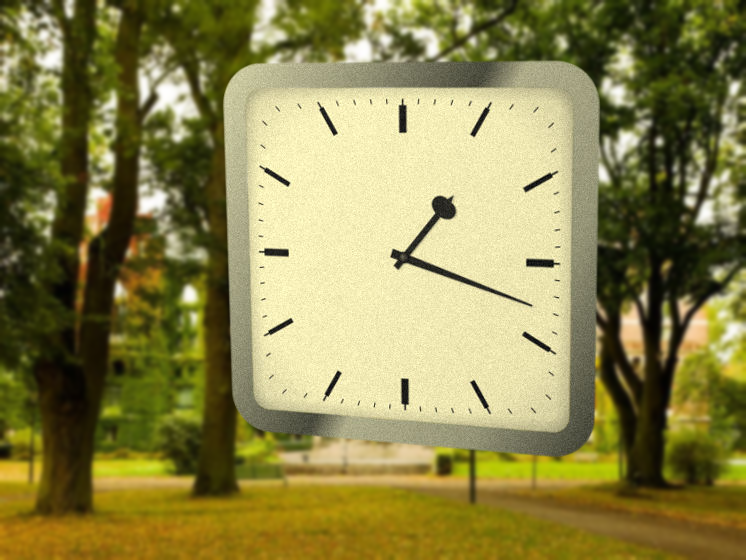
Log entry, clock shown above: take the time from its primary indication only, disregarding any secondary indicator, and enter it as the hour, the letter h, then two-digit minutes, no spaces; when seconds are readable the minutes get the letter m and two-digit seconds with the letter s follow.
1h18
